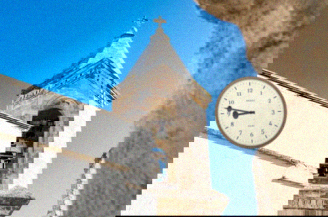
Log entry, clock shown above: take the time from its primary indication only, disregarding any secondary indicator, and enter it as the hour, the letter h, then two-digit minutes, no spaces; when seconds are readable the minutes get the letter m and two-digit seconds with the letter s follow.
8h47
